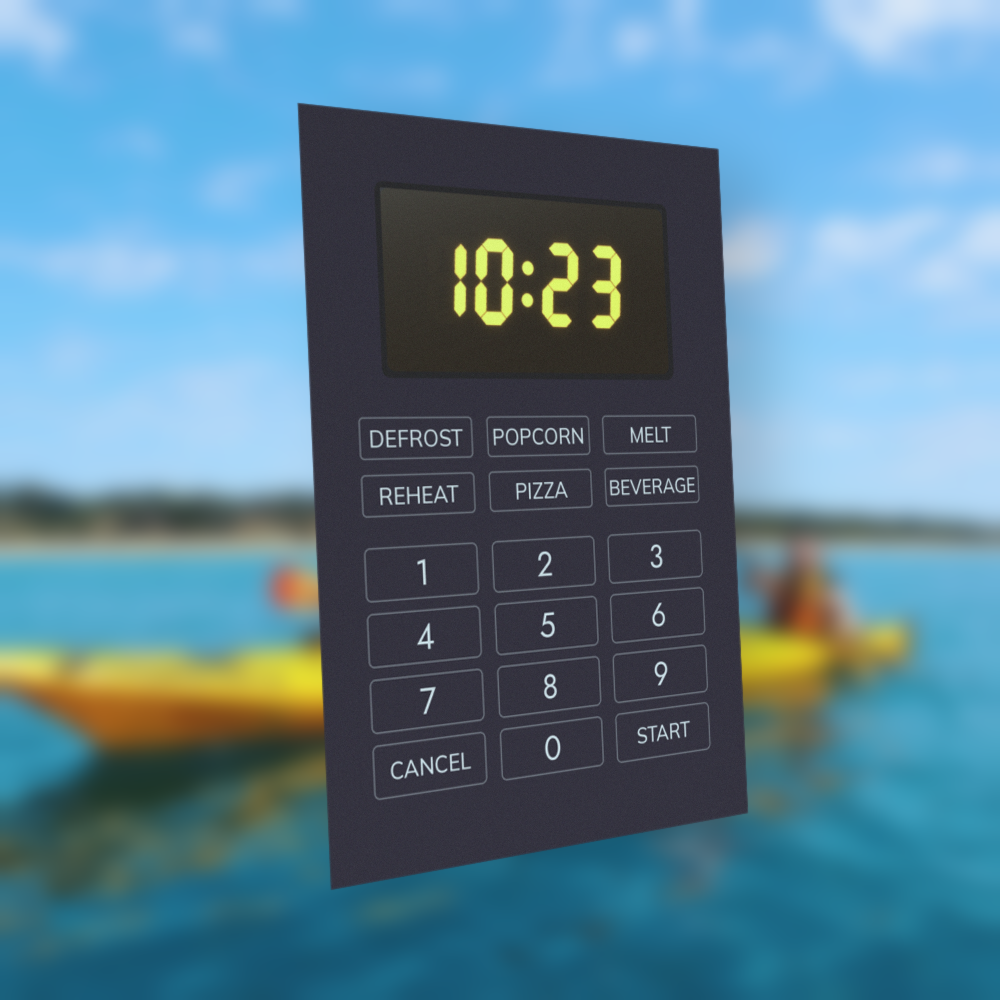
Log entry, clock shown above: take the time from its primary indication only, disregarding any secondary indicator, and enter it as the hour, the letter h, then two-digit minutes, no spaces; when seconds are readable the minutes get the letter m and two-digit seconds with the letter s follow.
10h23
